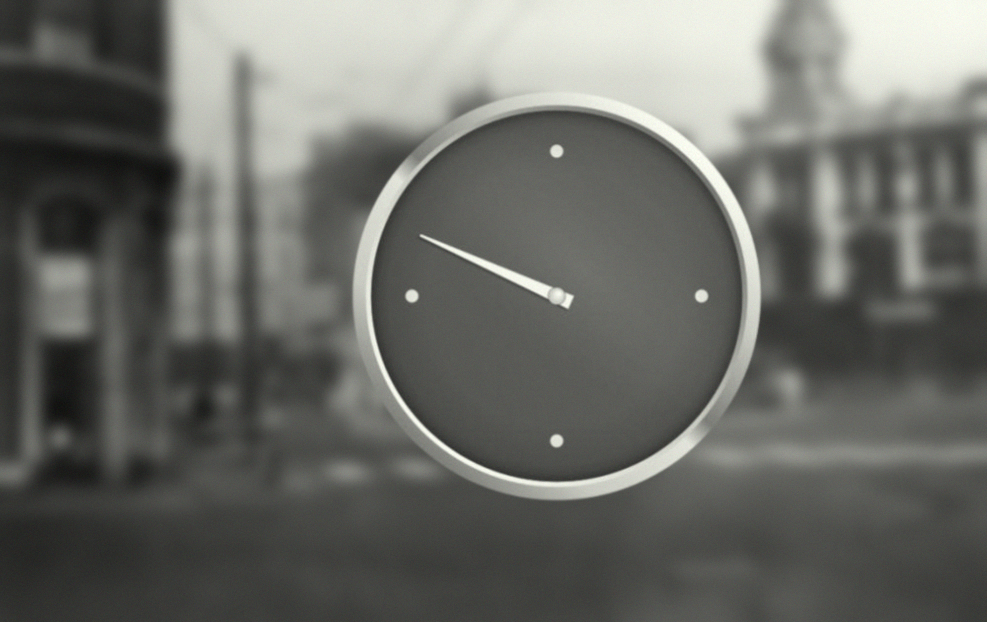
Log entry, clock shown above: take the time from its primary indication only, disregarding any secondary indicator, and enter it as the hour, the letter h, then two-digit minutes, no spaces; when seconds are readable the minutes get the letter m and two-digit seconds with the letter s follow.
9h49
